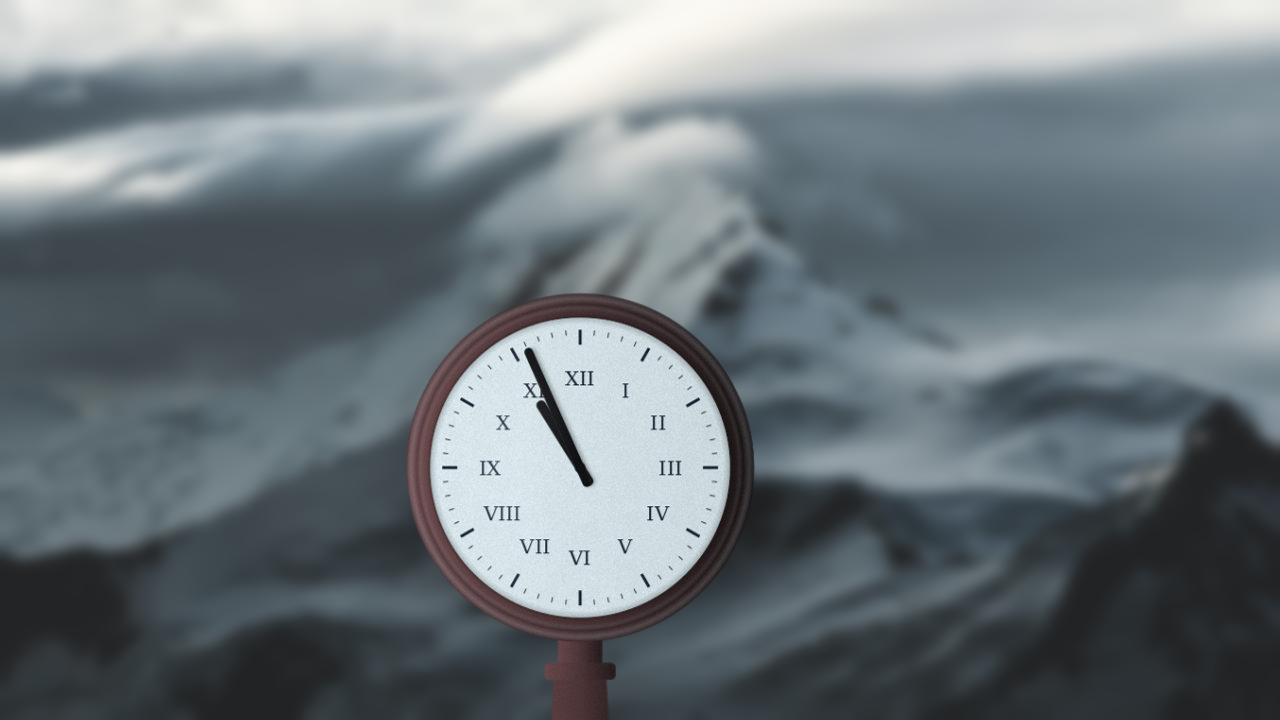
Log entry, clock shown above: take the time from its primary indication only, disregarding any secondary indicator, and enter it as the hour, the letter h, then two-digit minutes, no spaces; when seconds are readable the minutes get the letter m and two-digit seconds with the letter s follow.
10h56
